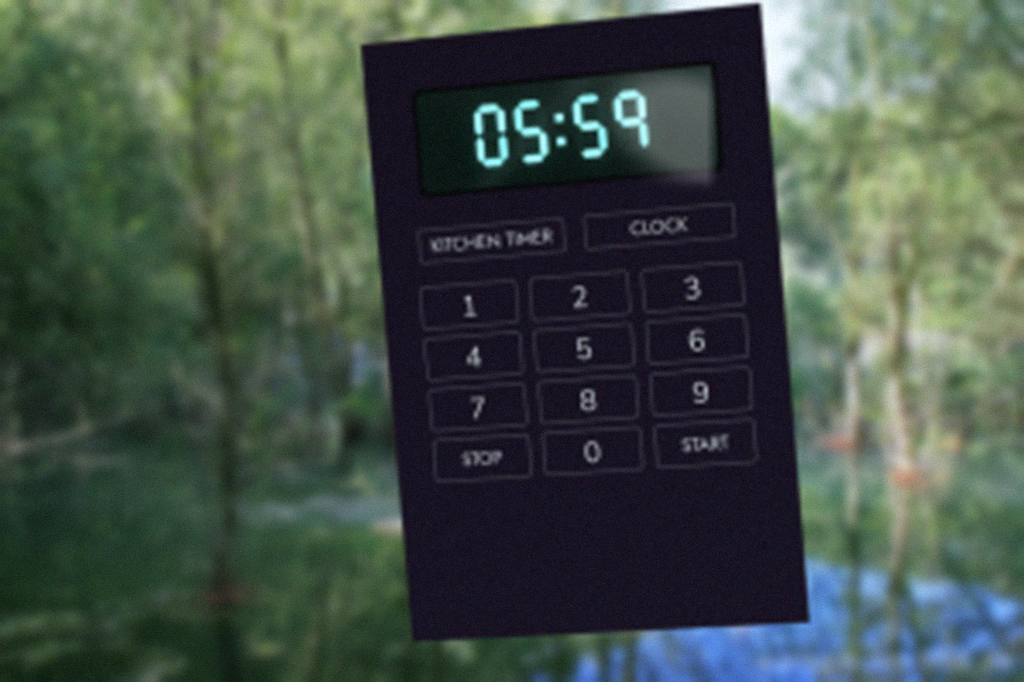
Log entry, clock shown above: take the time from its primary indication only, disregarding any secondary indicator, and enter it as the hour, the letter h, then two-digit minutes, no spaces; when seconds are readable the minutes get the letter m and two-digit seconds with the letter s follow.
5h59
